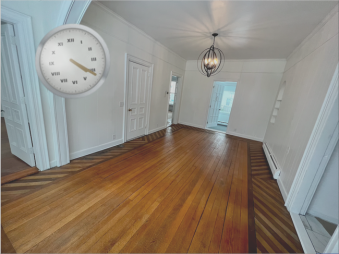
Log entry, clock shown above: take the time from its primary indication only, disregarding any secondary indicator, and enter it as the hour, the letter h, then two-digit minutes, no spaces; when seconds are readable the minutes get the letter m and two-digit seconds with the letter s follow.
4h21
